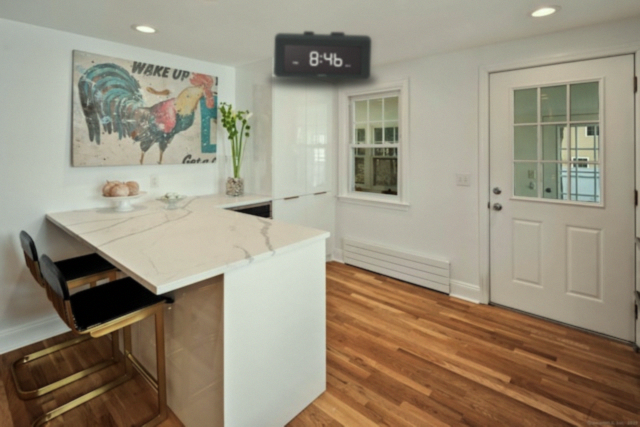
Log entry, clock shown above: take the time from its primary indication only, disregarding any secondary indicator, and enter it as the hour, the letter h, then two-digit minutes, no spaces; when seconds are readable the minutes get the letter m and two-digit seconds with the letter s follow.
8h46
